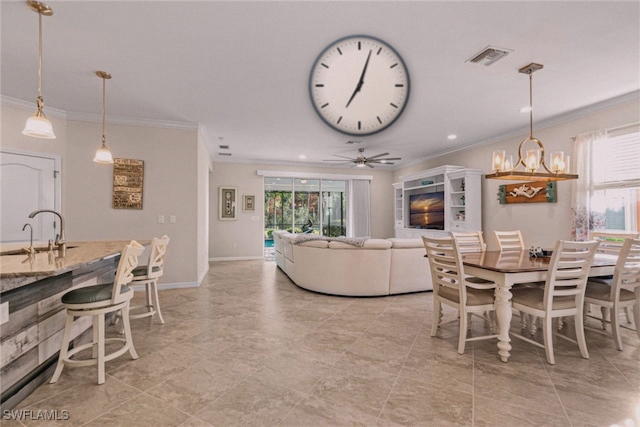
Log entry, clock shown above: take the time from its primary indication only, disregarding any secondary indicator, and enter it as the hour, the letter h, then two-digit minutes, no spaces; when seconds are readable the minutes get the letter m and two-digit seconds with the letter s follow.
7h03
